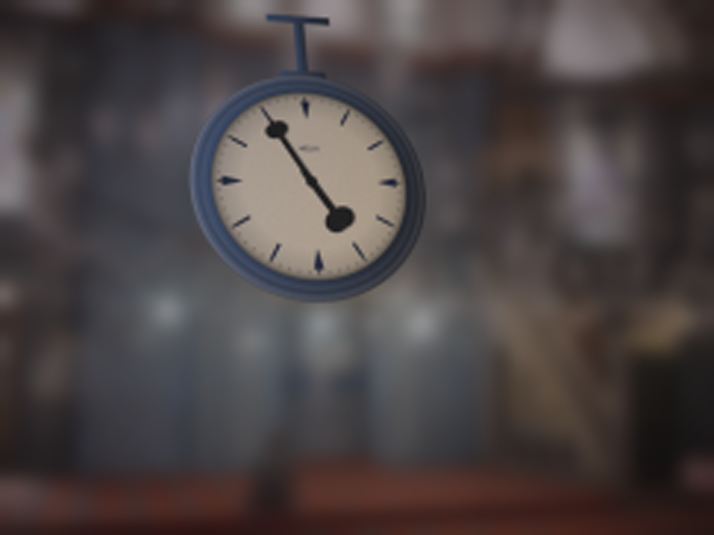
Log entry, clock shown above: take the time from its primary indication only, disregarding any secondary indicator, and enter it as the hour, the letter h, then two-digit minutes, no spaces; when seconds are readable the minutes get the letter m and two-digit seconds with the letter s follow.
4h55
